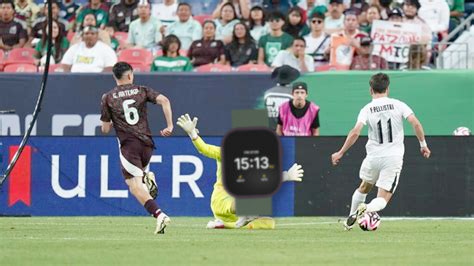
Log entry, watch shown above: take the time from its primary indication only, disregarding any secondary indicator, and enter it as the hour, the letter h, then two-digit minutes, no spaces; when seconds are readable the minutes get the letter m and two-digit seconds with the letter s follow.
15h13
